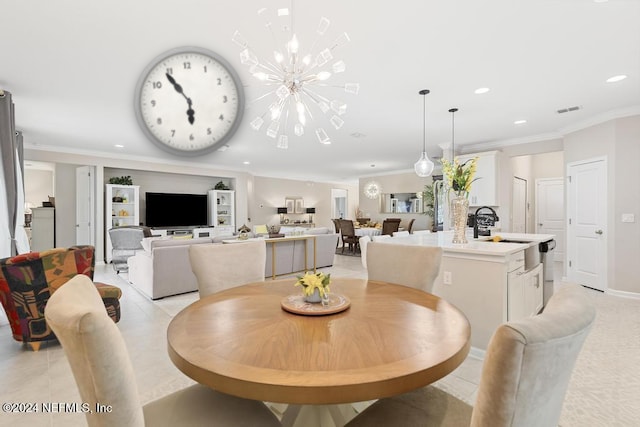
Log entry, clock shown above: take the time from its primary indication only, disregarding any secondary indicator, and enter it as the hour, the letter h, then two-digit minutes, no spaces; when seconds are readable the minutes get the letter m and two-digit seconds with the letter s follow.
5h54
